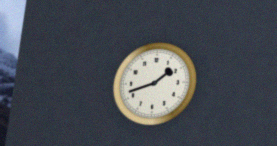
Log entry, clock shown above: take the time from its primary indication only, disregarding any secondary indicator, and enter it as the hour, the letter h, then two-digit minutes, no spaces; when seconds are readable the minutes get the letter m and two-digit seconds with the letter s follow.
1h42
